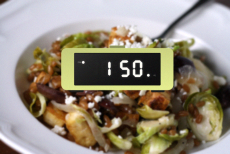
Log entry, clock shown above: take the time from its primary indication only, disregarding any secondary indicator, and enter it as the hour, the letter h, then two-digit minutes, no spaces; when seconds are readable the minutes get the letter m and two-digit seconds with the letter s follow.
1h50
